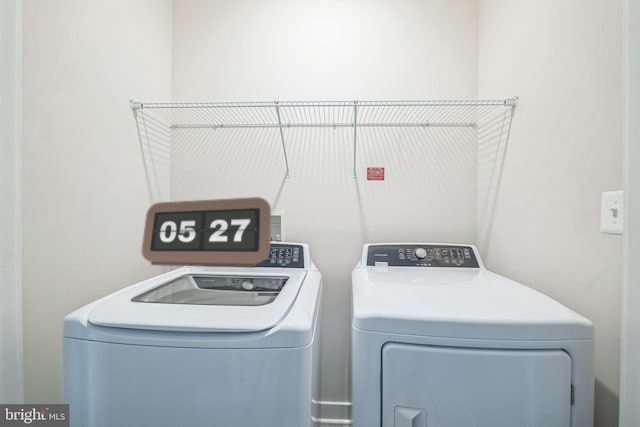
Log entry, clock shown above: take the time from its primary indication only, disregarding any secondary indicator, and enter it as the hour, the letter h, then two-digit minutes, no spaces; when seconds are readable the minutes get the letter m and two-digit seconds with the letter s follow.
5h27
